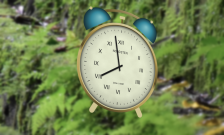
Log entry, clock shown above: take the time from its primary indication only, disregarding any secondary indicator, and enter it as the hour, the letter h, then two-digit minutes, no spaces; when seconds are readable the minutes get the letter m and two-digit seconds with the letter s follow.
7h58
